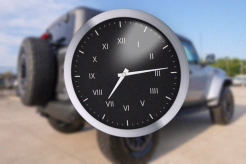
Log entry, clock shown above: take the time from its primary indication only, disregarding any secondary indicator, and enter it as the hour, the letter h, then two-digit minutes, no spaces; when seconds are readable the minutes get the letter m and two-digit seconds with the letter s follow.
7h14
